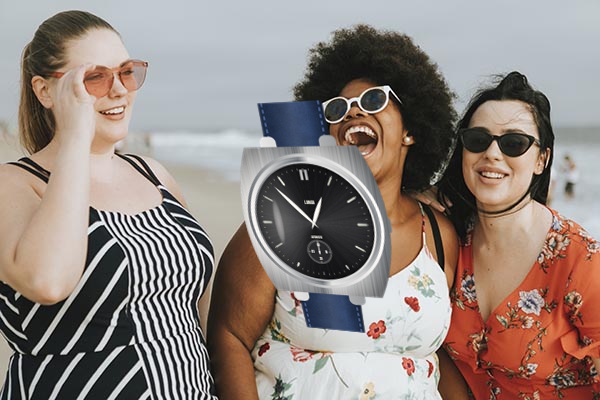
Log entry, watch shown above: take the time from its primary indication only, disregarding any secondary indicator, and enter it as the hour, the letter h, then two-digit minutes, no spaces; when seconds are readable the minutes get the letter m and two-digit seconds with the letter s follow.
12h53
